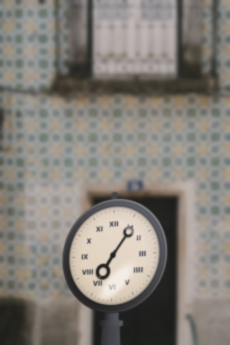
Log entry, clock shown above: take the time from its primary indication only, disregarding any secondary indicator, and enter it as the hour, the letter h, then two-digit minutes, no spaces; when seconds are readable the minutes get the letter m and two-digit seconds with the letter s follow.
7h06
